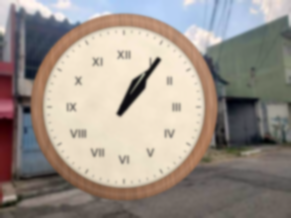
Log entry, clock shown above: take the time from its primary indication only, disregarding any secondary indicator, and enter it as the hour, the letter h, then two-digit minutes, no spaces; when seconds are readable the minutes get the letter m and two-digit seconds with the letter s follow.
1h06
